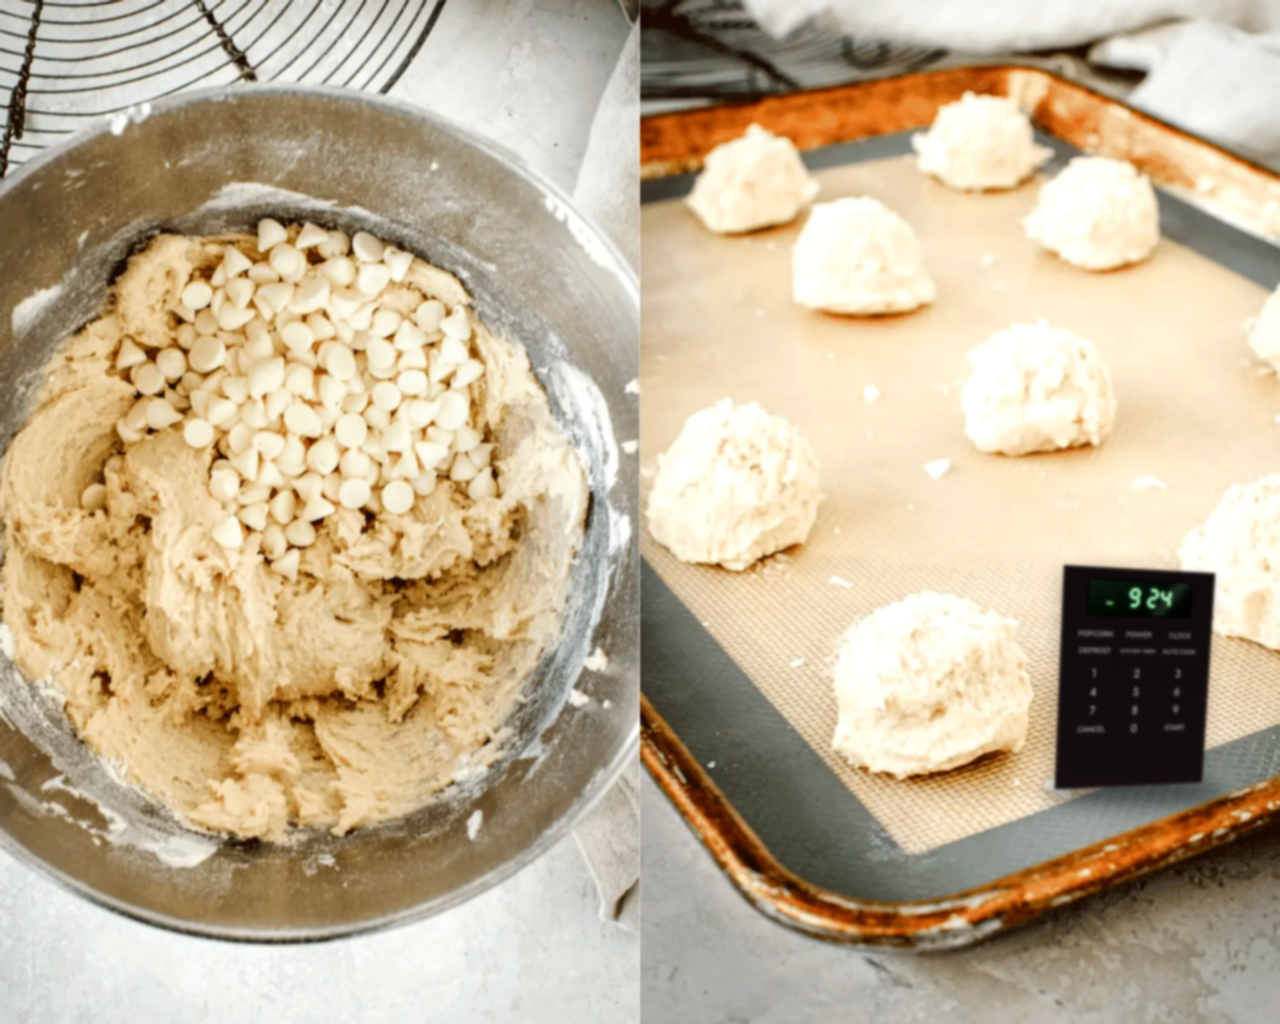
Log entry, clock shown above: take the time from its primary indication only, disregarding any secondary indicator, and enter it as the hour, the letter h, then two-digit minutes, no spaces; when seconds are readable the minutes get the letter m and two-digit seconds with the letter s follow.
9h24
